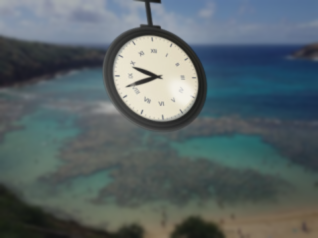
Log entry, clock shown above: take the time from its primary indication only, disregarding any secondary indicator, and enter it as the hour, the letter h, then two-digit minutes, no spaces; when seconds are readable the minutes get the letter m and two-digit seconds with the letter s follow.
9h42
